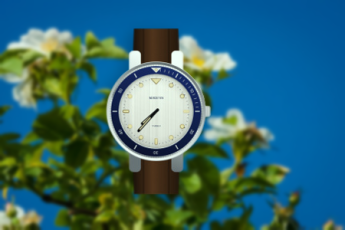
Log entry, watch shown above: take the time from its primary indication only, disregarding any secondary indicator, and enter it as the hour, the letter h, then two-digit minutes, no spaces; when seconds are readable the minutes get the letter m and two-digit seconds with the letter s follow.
7h37
